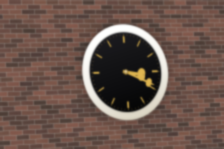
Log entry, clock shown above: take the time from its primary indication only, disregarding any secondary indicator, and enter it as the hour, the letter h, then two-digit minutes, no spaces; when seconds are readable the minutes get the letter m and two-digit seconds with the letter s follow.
3h19
